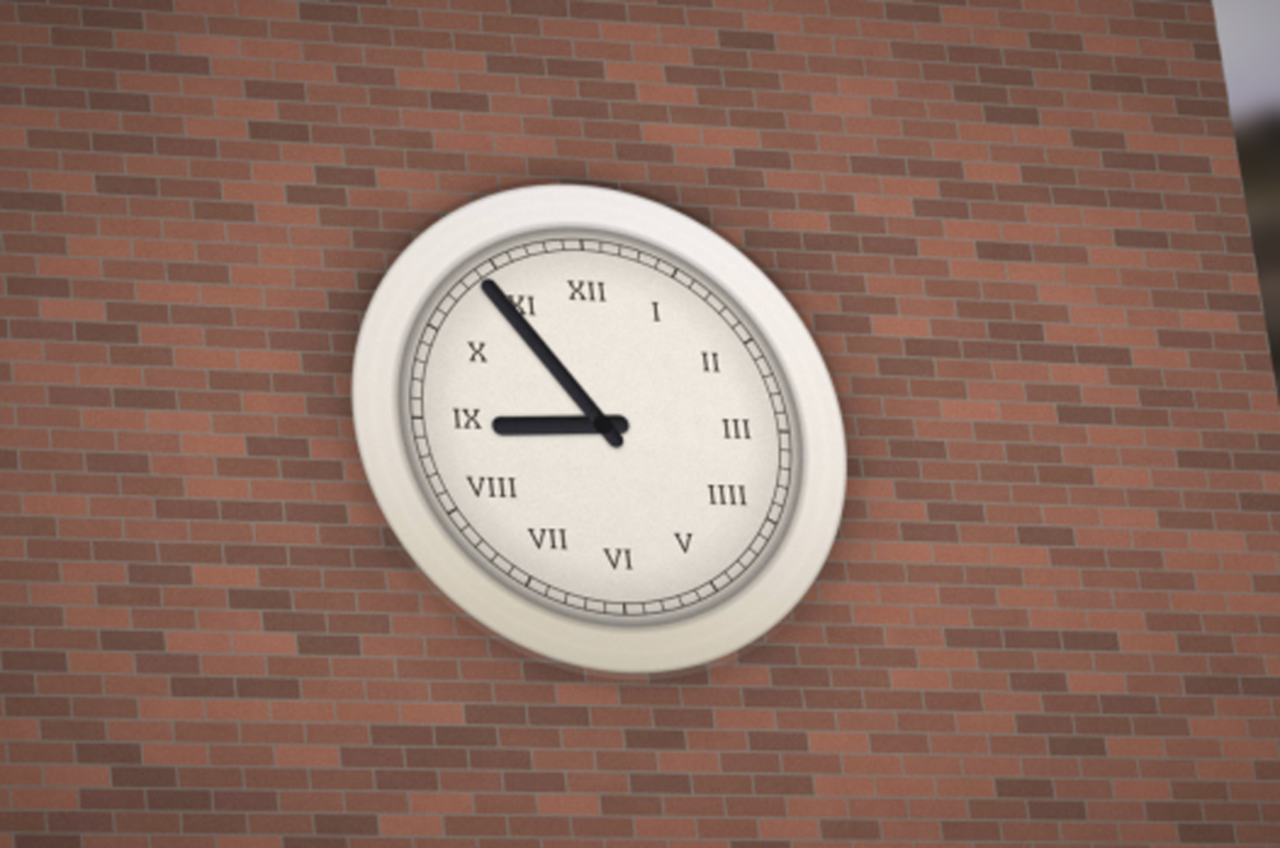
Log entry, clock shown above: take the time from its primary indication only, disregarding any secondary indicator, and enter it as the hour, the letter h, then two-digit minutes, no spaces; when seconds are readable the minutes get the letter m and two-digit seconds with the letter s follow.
8h54
